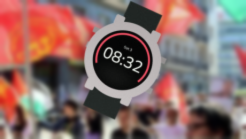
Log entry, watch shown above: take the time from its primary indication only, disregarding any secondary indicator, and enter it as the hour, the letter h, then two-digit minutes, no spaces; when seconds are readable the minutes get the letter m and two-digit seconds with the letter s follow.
8h32
